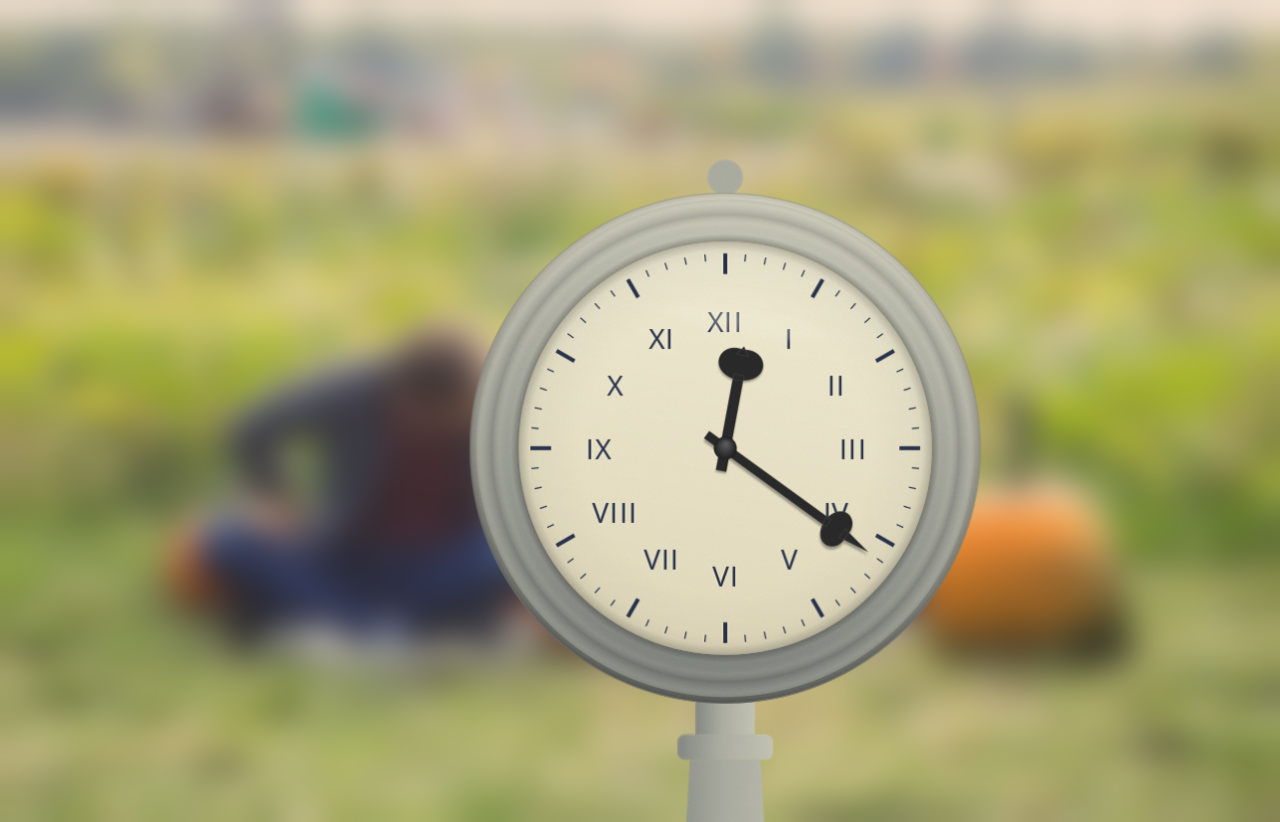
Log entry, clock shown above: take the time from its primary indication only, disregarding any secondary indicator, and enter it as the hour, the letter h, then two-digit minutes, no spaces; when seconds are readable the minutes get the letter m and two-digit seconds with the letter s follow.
12h21
